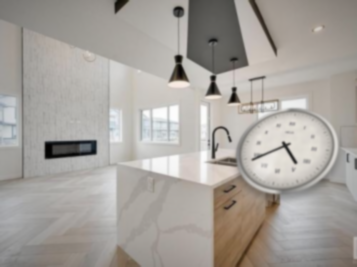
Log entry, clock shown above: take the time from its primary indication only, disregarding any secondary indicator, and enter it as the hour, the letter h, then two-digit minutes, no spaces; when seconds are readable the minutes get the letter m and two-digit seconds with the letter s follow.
4h39
